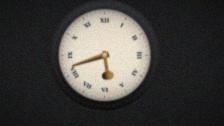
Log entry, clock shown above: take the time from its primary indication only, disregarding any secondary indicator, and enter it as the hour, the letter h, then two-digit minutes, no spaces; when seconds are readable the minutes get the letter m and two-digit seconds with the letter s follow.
5h42
